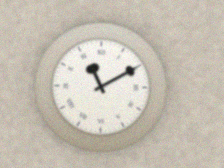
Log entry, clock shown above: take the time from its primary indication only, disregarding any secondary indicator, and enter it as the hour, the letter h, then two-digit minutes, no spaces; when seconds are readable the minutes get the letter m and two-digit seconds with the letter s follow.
11h10
